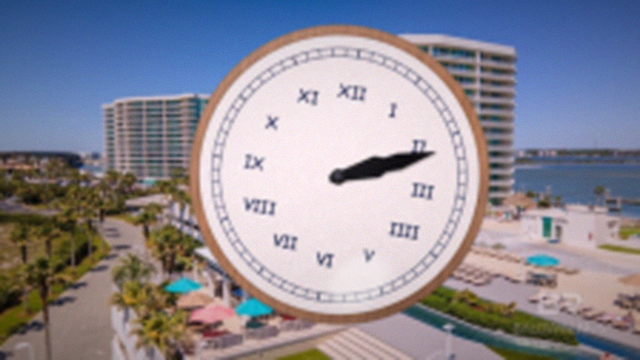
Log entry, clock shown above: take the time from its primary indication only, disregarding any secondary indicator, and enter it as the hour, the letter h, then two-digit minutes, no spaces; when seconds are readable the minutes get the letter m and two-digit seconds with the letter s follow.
2h11
